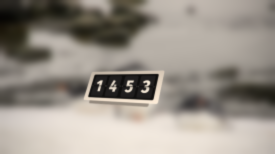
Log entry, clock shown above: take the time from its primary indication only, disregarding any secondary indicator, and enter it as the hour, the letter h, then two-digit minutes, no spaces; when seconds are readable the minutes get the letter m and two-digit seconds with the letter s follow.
14h53
